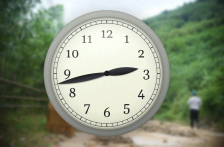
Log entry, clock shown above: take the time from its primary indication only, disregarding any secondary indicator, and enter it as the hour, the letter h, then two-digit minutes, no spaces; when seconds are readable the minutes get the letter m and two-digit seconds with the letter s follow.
2h43
